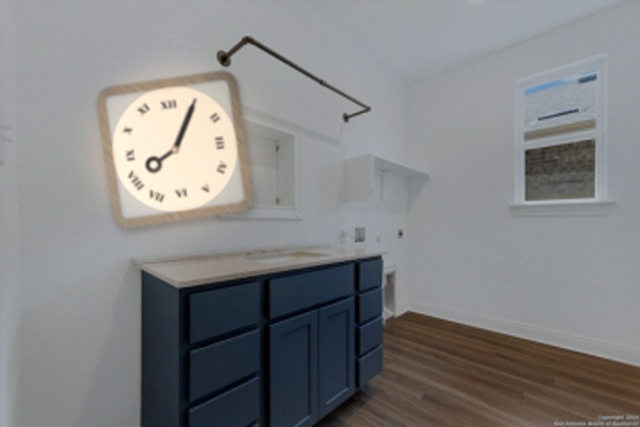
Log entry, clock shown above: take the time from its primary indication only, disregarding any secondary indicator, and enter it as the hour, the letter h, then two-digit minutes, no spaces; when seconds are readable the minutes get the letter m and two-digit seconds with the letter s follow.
8h05
